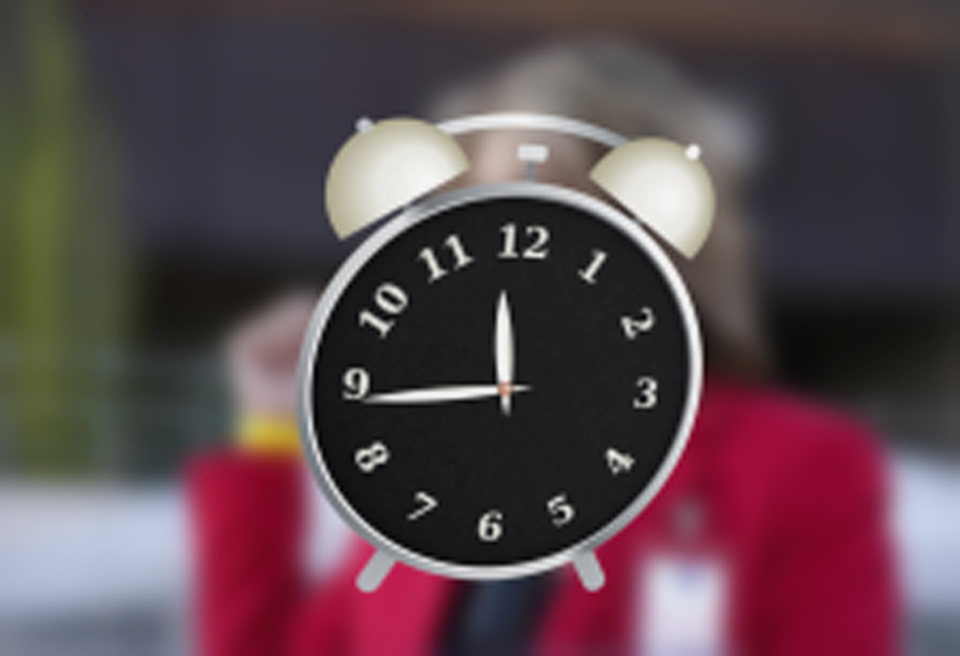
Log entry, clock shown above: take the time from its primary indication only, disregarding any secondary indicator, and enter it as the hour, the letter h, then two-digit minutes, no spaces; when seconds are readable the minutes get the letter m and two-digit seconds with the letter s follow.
11h44
